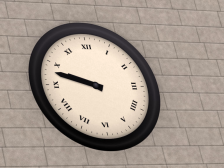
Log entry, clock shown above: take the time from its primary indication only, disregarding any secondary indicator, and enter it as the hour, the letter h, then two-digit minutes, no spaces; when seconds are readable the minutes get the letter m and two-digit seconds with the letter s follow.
9h48
